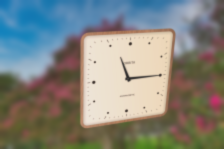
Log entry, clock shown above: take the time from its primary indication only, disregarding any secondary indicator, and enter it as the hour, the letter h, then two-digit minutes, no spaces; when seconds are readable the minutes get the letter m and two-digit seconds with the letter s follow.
11h15
